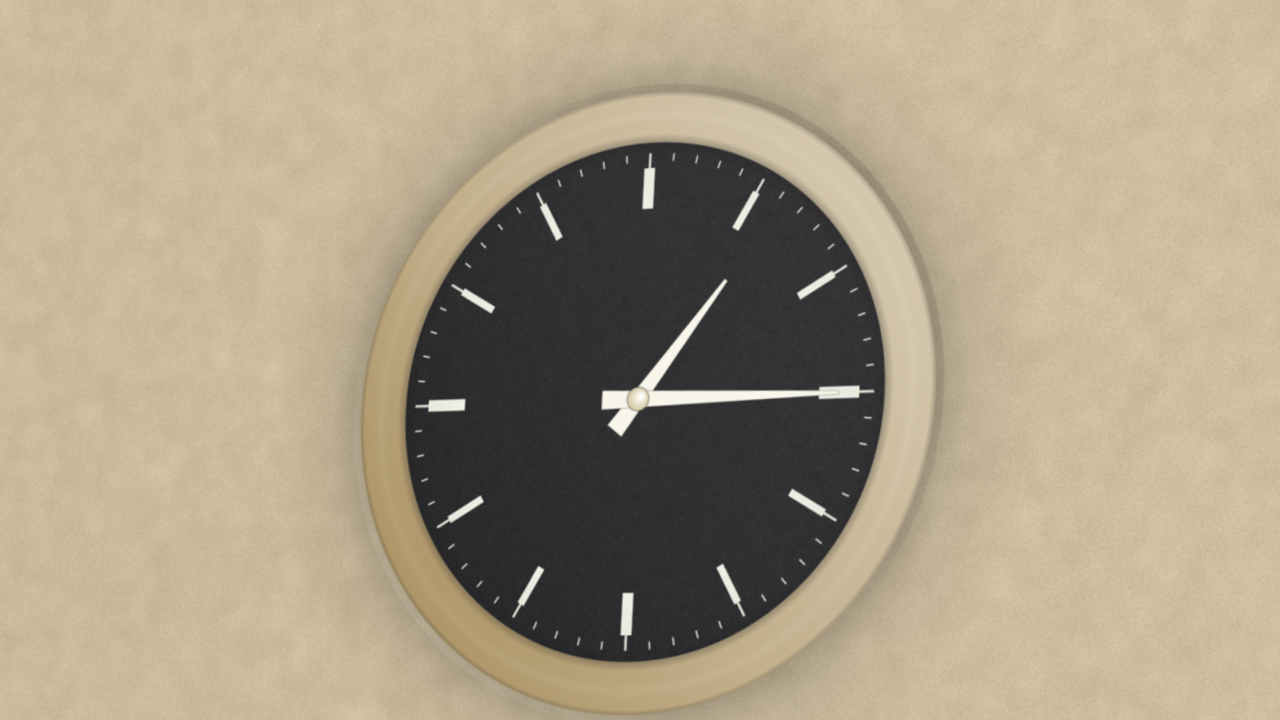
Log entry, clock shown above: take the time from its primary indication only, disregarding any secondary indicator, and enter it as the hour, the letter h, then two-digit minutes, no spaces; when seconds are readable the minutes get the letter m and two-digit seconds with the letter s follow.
1h15
